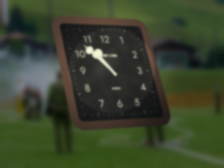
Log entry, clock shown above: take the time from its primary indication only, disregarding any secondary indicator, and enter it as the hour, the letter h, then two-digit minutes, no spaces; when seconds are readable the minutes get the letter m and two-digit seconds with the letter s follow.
10h53
